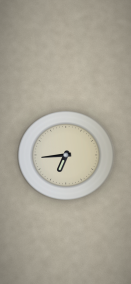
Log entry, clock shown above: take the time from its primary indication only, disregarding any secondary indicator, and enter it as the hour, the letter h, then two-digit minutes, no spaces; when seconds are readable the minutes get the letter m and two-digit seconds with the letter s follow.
6h44
